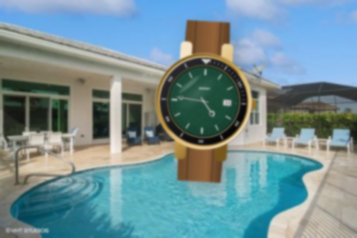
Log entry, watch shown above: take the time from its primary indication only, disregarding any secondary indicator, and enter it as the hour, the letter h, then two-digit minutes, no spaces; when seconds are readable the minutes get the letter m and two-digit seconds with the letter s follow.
4h46
